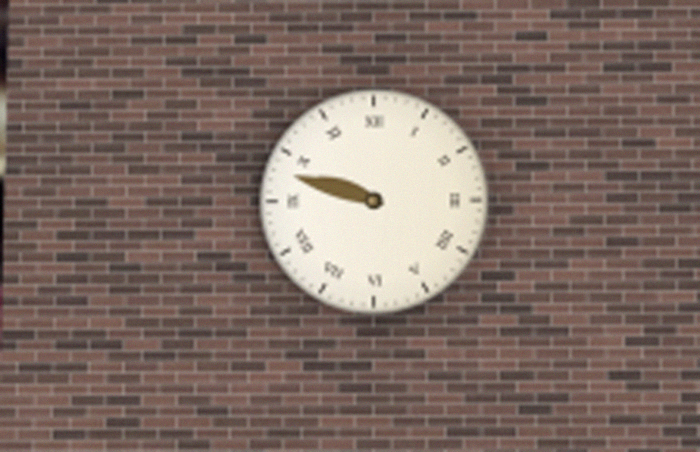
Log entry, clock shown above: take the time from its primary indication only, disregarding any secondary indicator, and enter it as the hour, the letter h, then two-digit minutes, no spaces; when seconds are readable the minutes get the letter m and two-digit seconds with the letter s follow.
9h48
